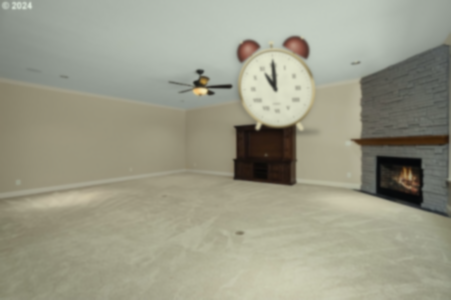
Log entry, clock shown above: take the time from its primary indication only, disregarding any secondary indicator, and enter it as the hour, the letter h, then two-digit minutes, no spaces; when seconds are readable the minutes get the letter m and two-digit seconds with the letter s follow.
11h00
